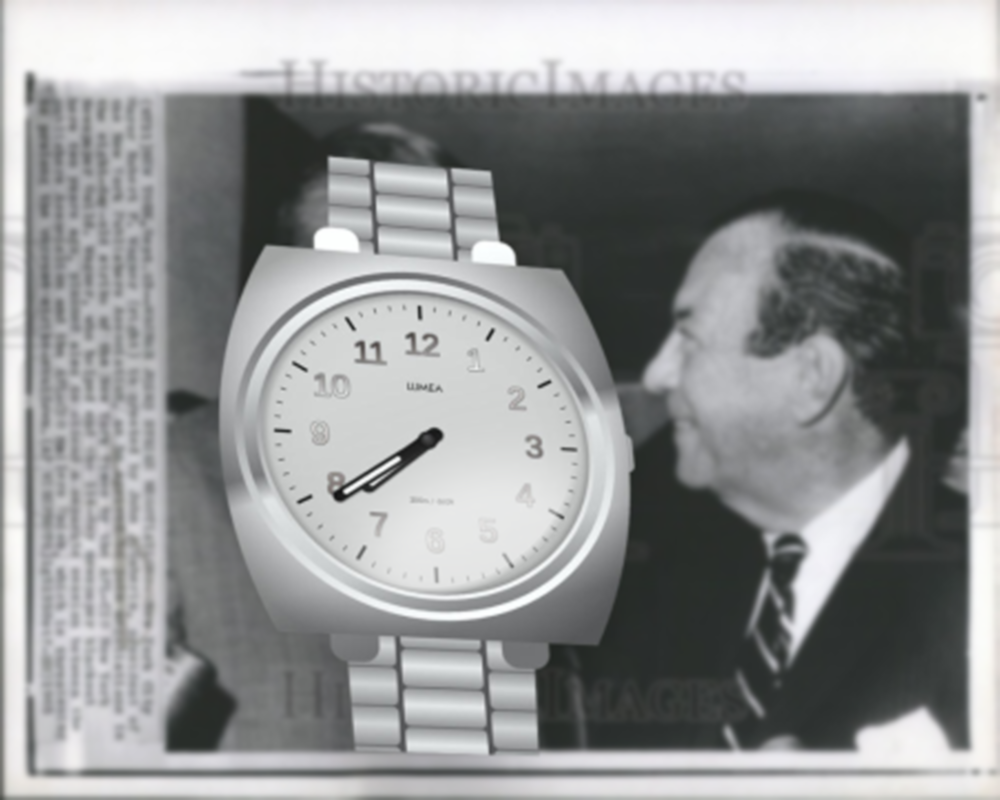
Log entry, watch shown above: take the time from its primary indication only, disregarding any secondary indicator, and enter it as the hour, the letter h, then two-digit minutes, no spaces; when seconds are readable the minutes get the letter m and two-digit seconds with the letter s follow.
7h39
